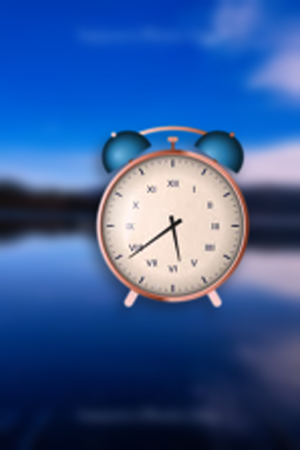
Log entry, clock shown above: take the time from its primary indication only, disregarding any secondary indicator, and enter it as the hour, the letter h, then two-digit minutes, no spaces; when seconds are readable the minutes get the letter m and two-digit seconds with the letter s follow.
5h39
